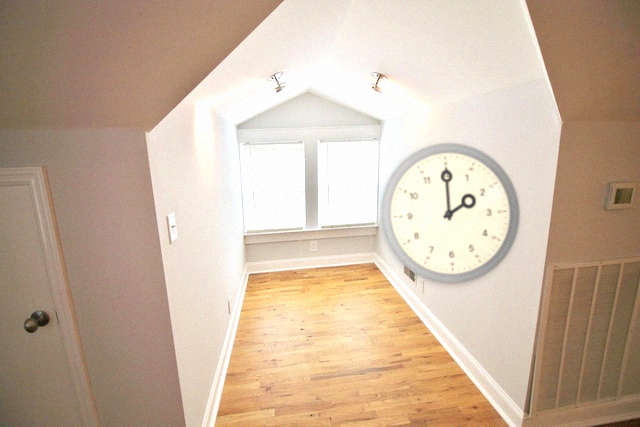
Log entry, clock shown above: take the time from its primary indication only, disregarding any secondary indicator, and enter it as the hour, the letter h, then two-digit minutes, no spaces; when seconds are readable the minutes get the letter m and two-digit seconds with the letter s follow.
2h00
